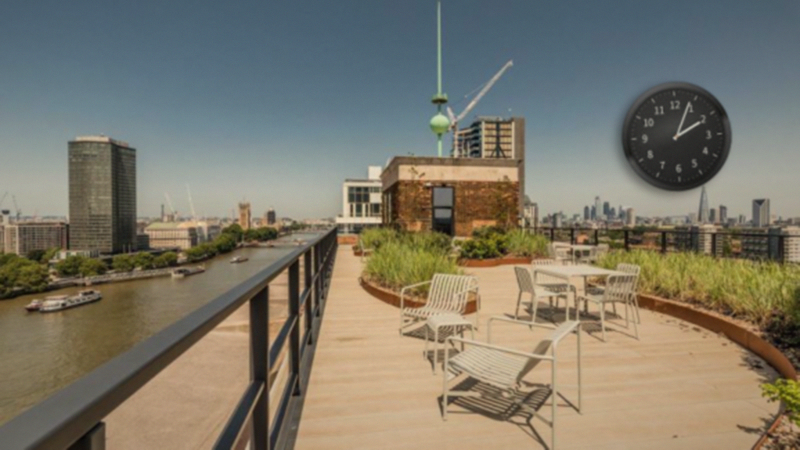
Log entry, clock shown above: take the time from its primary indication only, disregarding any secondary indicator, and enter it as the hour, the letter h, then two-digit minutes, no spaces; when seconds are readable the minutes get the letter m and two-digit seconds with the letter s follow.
2h04
